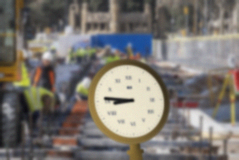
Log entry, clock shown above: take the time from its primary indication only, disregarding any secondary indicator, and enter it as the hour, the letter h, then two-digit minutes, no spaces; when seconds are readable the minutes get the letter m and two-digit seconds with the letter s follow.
8h46
